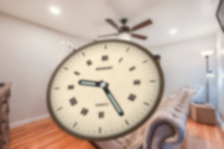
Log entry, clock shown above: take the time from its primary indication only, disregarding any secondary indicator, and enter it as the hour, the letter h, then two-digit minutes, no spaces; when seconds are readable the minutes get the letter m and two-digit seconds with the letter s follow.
9h25
